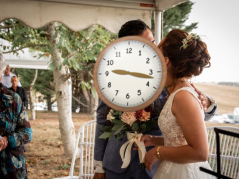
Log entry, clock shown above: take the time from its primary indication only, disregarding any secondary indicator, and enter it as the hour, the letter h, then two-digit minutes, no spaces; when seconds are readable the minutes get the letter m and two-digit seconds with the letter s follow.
9h17
